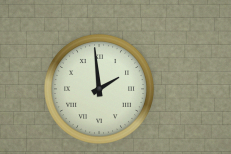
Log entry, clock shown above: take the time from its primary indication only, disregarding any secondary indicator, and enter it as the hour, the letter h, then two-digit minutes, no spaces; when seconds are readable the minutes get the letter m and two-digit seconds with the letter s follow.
1h59
